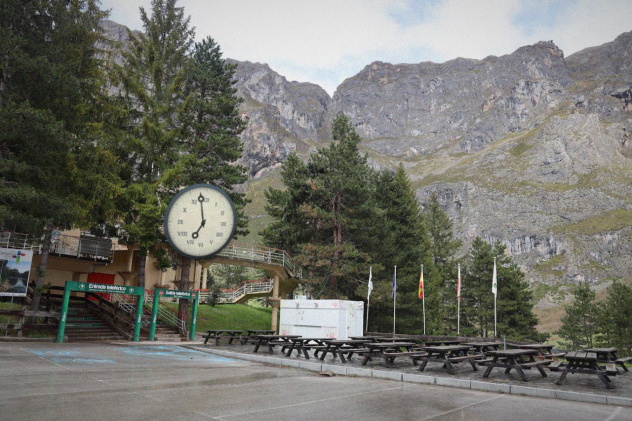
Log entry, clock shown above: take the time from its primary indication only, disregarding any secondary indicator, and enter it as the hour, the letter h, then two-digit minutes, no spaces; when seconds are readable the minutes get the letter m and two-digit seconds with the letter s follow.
6h58
